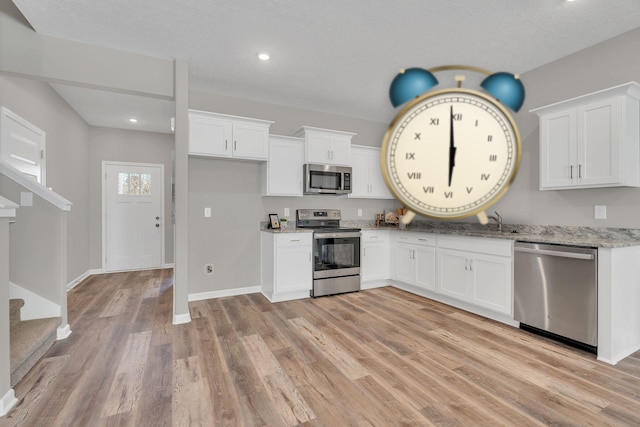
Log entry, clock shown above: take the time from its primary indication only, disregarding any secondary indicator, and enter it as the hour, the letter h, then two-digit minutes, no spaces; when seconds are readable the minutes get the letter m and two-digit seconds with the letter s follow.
5h59
